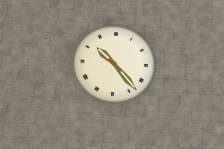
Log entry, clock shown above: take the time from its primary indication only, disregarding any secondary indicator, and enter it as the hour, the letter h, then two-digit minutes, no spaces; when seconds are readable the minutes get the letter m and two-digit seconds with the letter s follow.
10h23
